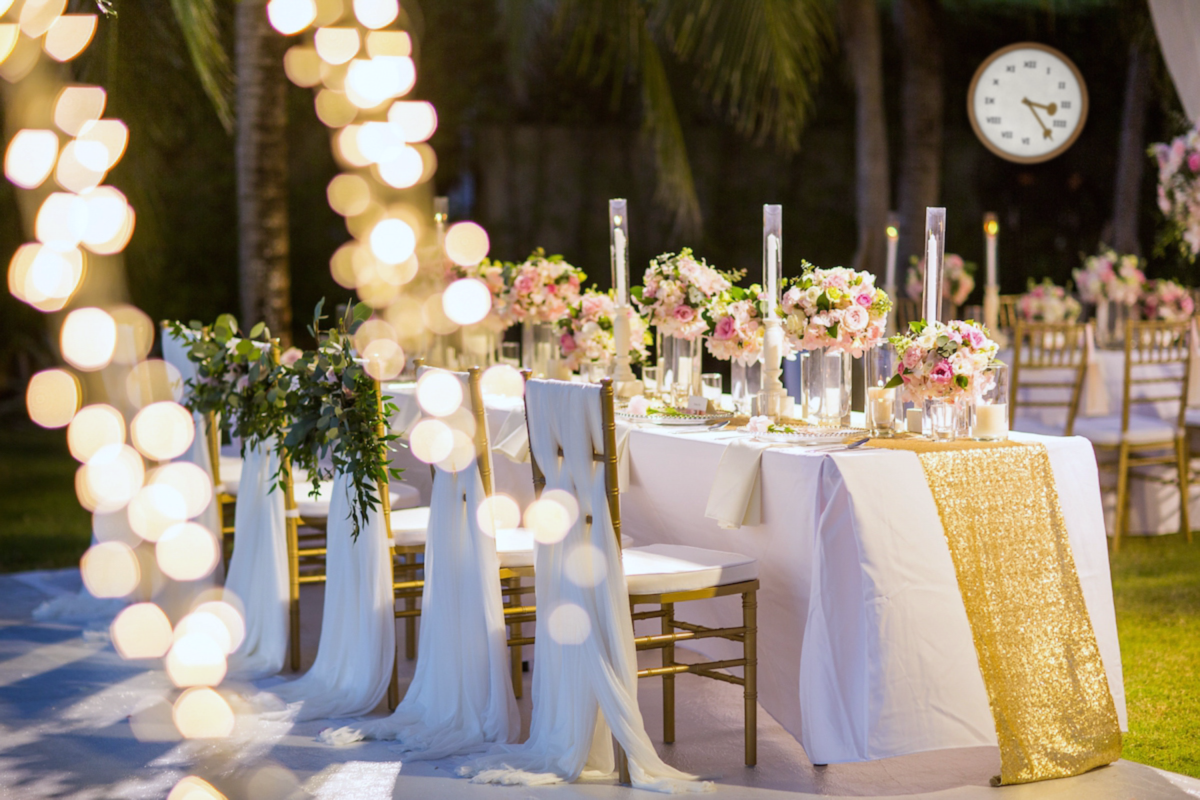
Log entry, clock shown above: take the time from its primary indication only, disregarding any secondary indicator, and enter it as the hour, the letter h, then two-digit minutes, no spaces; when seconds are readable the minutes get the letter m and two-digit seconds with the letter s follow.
3h24
